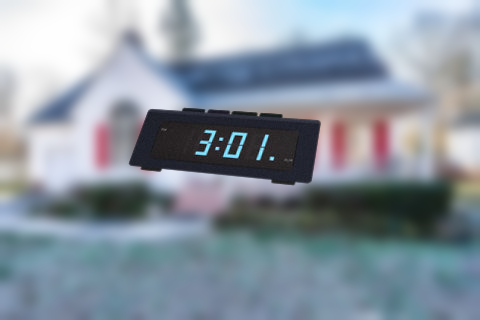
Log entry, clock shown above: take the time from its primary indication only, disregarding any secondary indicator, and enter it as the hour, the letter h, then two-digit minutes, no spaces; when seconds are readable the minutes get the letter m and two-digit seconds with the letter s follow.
3h01
